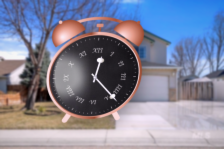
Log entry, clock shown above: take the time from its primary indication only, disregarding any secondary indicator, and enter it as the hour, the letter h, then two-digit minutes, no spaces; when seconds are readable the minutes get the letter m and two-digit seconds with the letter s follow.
12h23
